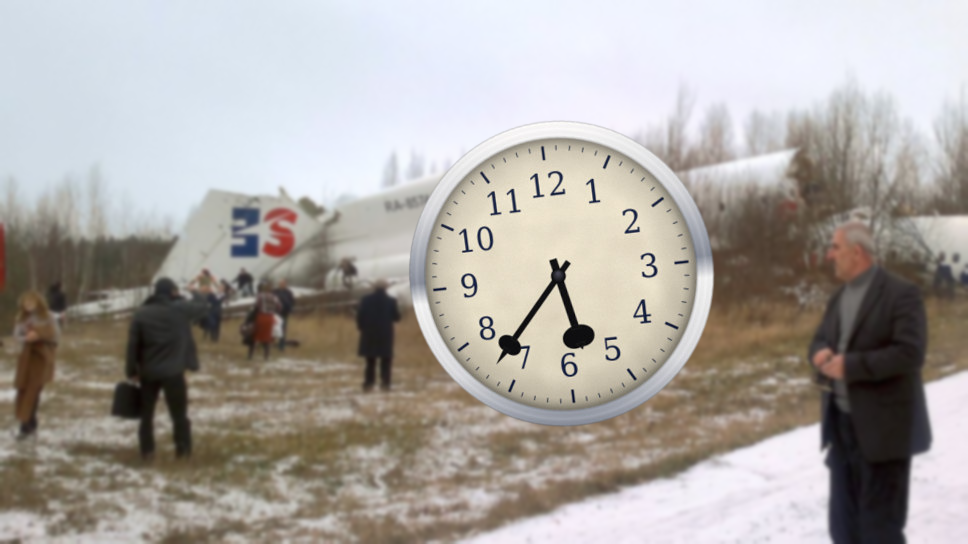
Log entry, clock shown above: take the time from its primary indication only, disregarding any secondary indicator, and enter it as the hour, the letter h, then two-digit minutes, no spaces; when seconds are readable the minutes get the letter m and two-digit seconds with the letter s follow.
5h37
